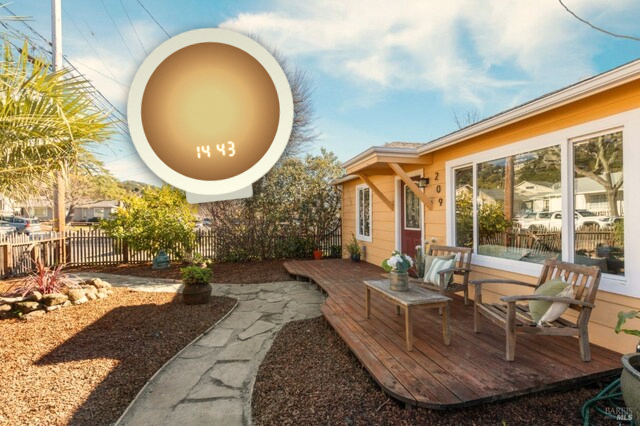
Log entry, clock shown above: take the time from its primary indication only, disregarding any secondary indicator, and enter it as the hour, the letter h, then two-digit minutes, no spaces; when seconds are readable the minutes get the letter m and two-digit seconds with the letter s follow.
14h43
